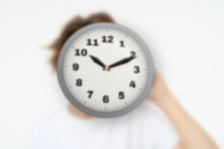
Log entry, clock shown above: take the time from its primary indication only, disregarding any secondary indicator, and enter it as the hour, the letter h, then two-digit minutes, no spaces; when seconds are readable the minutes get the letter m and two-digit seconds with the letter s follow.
10h11
